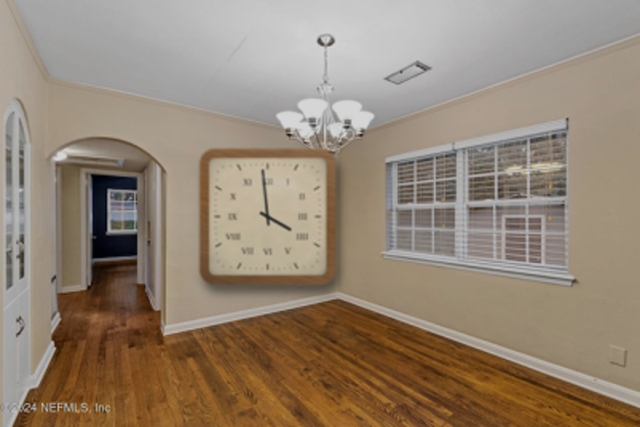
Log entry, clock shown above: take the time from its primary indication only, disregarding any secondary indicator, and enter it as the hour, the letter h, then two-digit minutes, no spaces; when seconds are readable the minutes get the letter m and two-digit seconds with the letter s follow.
3h59
